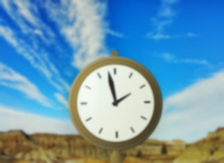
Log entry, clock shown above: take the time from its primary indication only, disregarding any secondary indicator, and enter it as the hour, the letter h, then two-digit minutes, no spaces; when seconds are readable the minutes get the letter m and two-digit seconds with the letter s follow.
1h58
